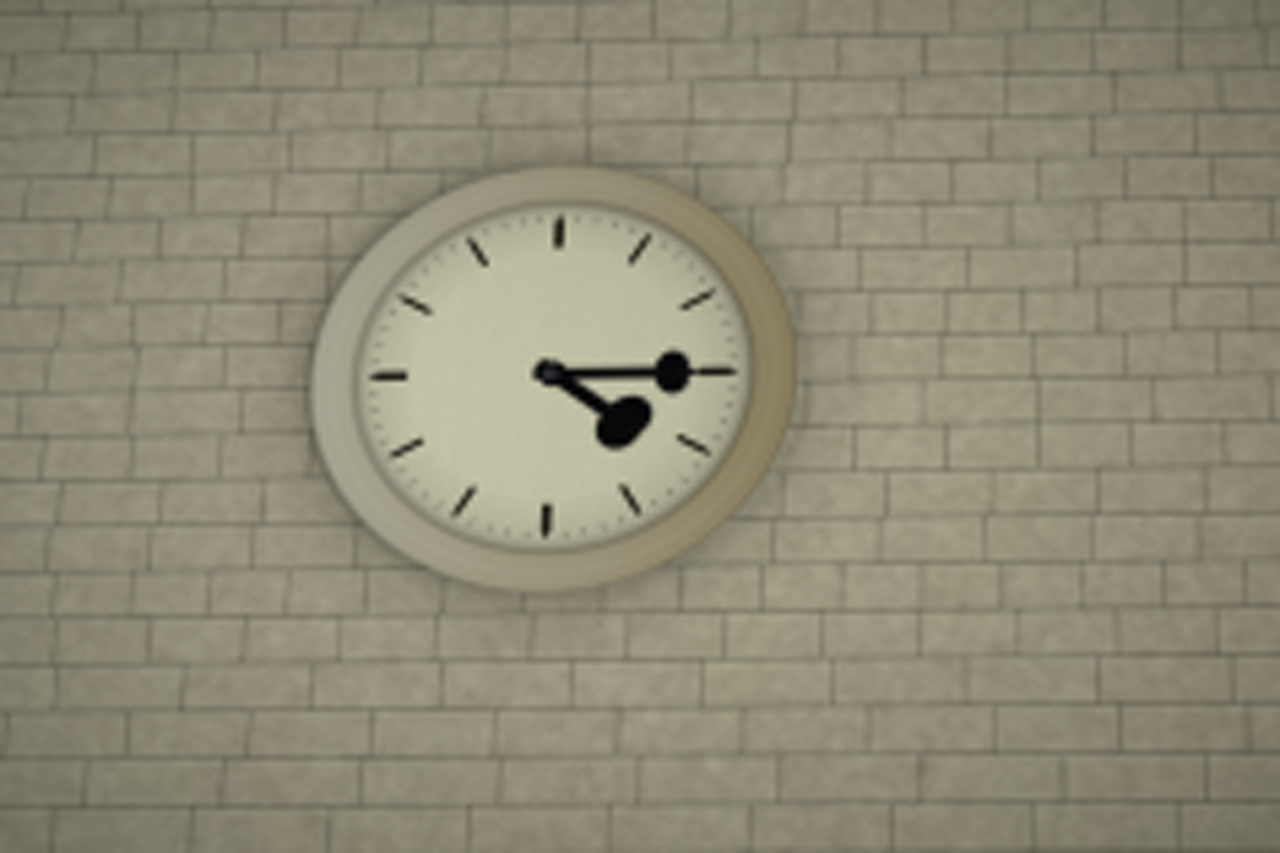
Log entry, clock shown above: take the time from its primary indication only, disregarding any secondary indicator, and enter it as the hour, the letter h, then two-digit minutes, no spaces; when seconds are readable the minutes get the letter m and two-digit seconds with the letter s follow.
4h15
